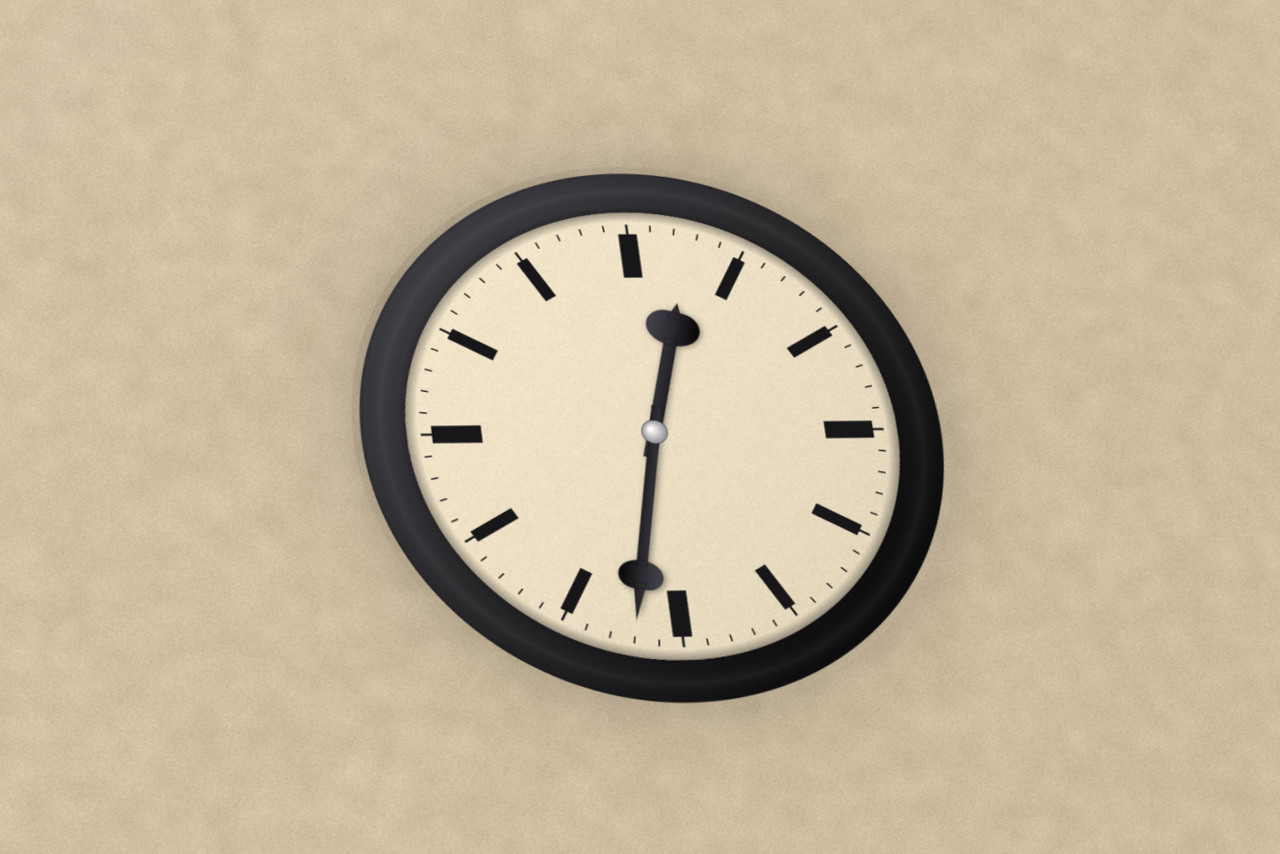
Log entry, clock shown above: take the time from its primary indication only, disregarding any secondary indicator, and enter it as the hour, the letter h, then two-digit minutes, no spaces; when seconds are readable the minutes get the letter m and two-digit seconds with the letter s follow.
12h32
